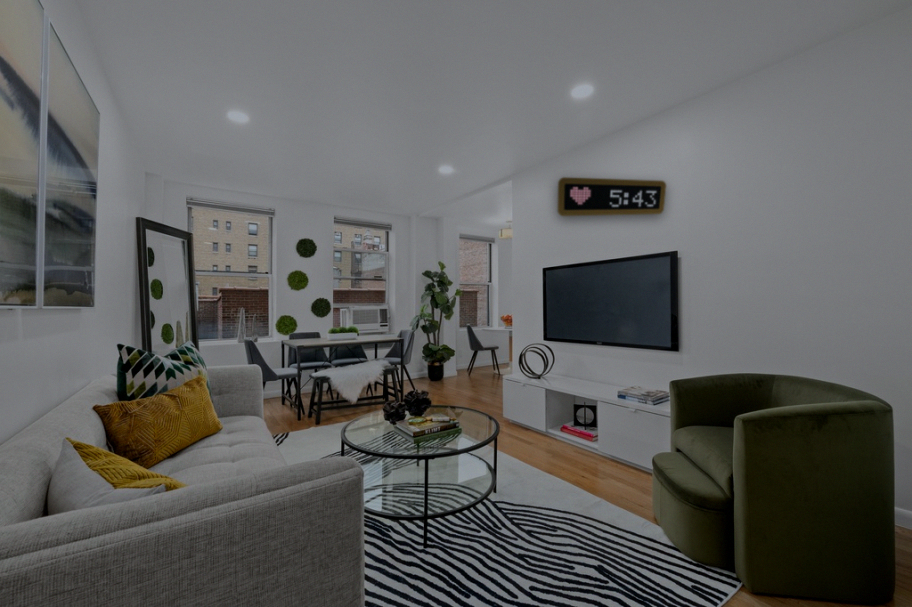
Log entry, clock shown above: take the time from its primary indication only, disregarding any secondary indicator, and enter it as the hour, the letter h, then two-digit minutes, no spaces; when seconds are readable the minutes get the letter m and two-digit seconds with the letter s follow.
5h43
